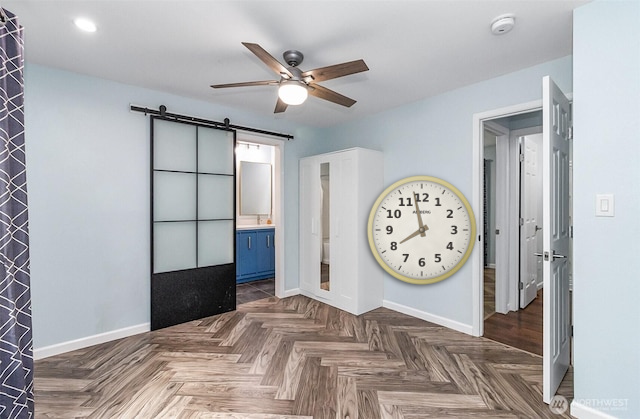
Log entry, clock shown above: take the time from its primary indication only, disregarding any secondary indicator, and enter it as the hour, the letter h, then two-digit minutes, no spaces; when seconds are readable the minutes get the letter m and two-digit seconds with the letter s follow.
7h58
